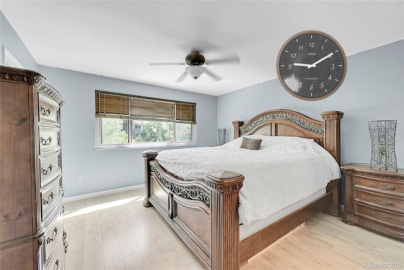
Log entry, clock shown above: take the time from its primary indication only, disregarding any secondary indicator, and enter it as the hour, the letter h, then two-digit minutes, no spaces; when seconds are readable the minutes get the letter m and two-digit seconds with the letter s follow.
9h10
